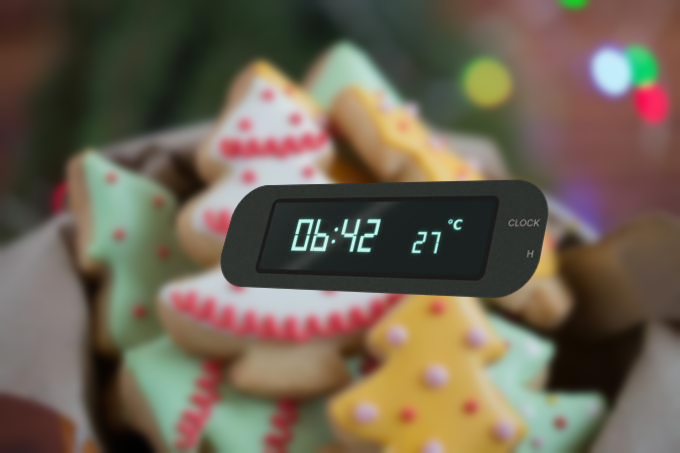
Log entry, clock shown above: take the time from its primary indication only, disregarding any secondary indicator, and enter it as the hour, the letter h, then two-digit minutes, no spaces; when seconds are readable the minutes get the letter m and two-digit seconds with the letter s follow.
6h42
